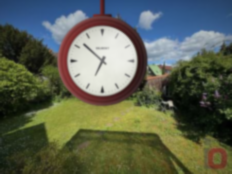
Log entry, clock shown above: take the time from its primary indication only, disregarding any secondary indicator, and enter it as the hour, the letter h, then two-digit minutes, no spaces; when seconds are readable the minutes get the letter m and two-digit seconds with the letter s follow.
6h52
